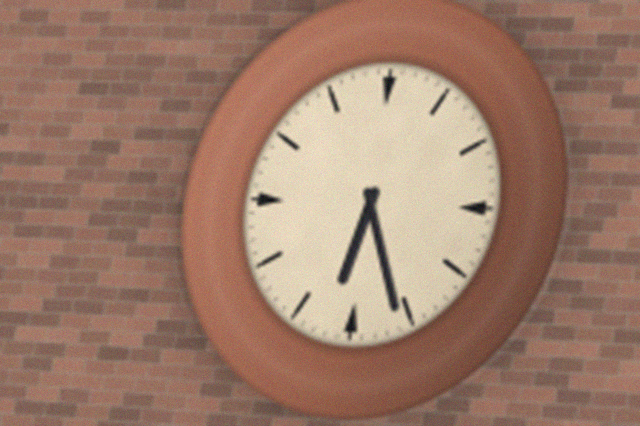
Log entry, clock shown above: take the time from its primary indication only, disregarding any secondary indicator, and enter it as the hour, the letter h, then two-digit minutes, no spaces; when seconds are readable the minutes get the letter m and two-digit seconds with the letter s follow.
6h26
